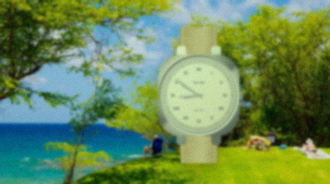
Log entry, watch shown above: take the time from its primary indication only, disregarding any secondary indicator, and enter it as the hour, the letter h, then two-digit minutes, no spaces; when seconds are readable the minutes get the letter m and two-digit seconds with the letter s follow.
8h51
